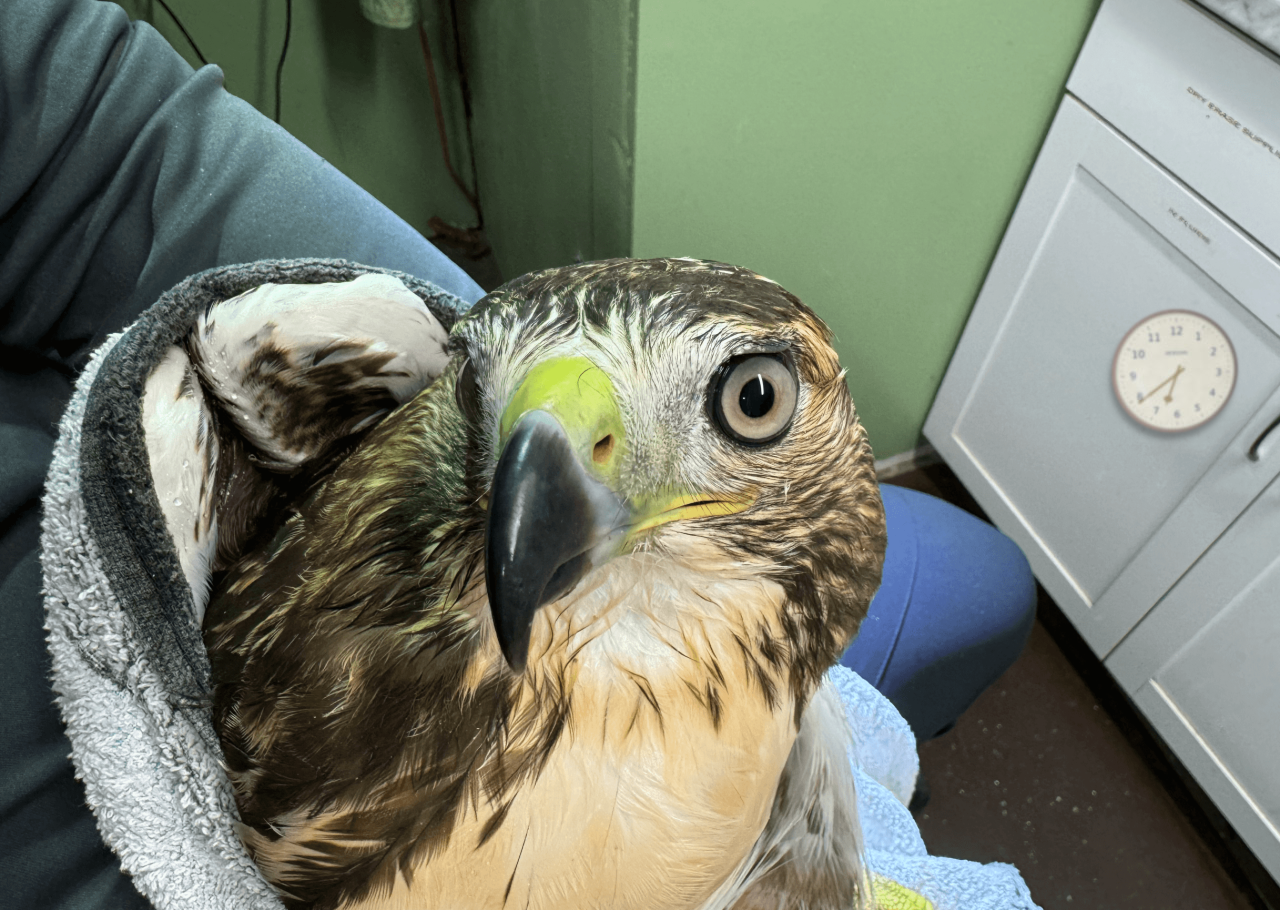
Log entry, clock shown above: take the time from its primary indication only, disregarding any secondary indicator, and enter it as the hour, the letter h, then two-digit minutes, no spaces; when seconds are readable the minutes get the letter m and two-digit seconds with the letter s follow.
6h39
